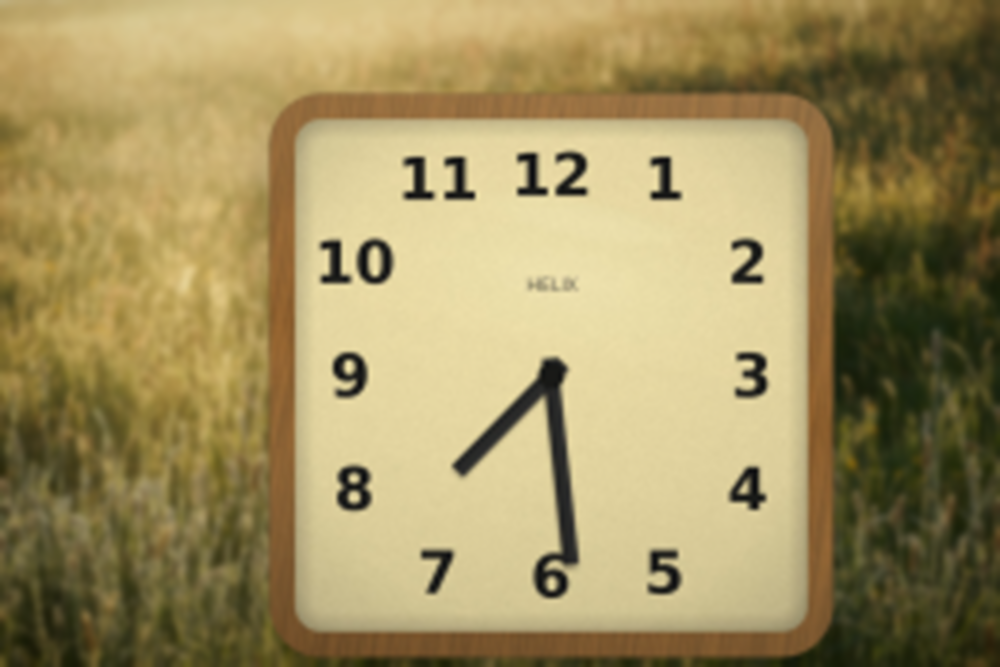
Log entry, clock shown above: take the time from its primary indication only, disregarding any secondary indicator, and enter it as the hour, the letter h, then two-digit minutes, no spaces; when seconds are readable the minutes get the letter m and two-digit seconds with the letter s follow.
7h29
